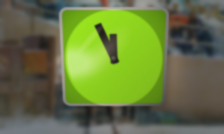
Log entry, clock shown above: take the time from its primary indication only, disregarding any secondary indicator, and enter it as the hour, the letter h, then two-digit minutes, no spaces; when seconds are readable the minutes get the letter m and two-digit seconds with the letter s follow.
11h56
